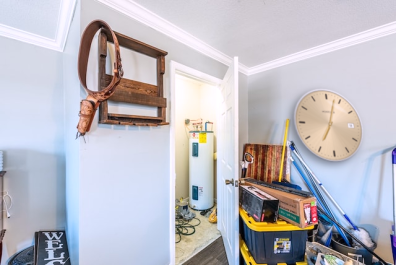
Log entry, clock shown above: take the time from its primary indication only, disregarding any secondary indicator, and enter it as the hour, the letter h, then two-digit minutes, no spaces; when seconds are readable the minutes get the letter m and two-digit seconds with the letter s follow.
7h03
